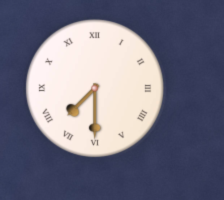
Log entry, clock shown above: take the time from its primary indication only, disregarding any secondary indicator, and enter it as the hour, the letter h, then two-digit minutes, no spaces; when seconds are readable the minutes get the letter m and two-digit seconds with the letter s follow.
7h30
